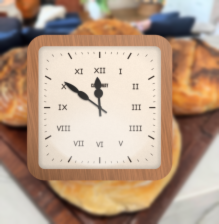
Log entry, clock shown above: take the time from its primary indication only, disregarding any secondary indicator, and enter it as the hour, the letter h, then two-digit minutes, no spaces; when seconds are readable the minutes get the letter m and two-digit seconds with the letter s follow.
11h51
